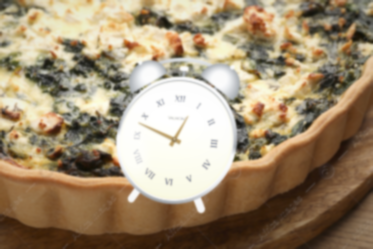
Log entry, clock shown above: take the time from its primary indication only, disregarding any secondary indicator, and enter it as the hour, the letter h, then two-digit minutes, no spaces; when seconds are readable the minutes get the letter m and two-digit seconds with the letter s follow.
12h48
